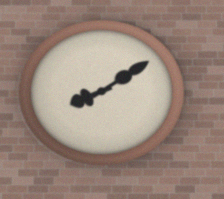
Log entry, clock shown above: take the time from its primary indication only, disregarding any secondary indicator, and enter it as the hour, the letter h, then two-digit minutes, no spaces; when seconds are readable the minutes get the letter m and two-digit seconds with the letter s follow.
8h09
